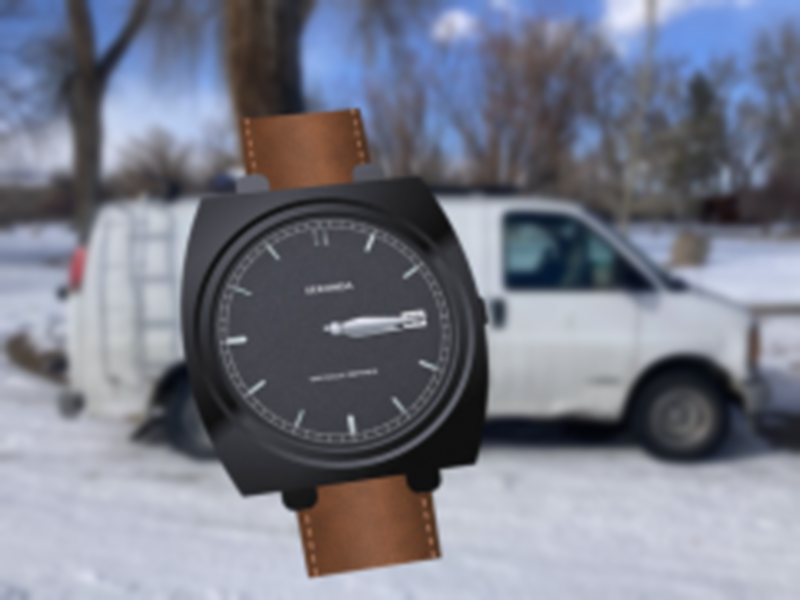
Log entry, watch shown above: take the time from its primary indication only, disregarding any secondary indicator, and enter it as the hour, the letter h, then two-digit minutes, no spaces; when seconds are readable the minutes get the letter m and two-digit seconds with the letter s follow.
3h15
